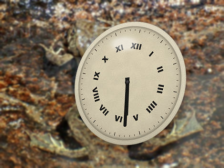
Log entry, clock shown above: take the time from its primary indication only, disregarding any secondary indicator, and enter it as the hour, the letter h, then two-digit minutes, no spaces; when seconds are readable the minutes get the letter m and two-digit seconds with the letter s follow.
5h28
